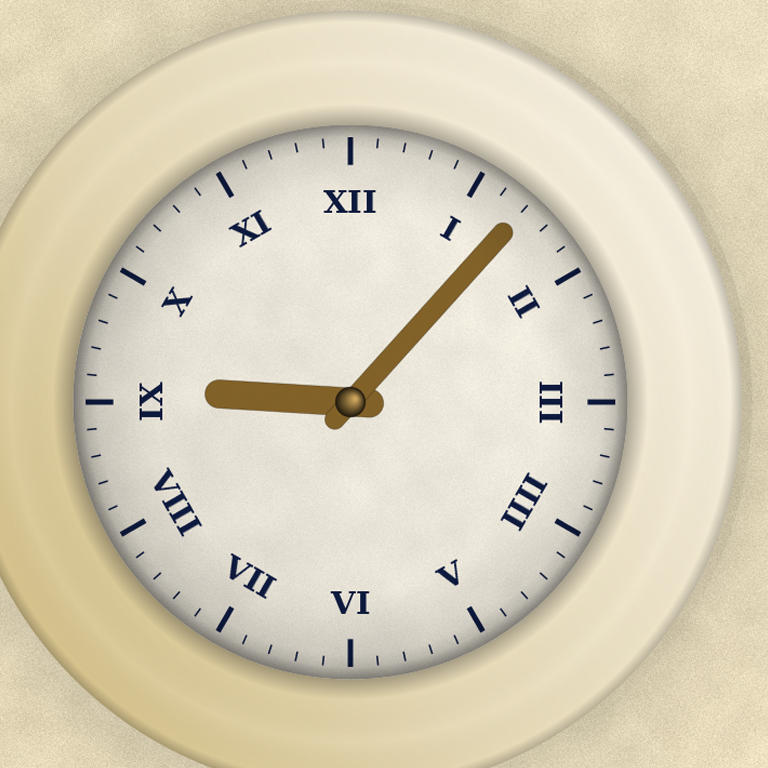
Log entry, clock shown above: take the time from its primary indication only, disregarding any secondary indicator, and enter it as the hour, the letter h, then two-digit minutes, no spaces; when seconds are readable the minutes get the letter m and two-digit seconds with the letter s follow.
9h07
